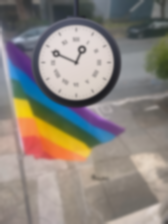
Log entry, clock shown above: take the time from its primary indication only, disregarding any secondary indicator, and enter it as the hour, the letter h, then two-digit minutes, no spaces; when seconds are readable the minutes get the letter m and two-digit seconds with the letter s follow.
12h49
